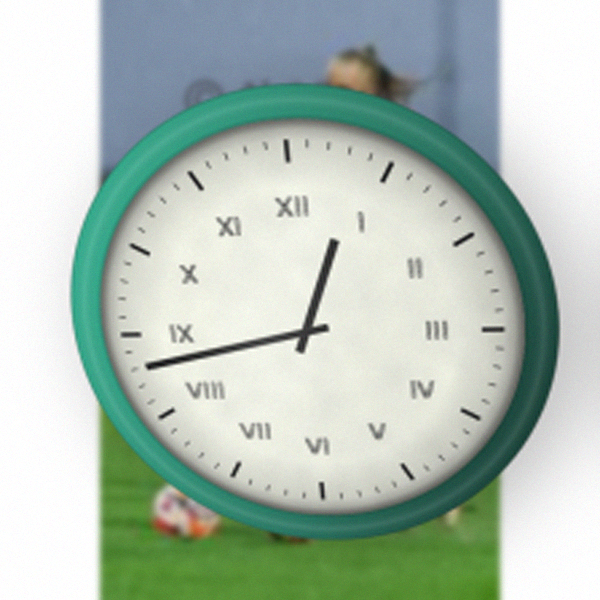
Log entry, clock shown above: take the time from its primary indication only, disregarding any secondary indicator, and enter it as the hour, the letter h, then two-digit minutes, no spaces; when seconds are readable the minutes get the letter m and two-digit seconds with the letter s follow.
12h43
